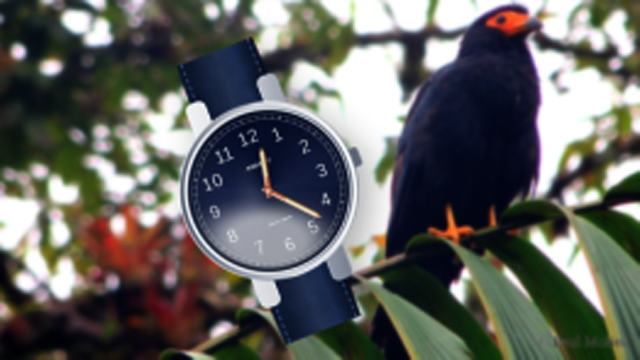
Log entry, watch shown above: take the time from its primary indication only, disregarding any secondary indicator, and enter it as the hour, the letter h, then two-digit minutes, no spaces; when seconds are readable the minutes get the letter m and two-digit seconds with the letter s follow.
12h23
